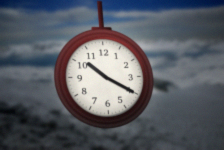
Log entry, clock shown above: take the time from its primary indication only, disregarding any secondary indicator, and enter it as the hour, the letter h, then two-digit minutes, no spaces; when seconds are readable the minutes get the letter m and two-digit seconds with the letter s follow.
10h20
